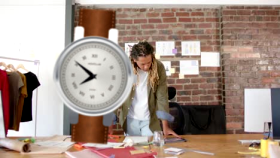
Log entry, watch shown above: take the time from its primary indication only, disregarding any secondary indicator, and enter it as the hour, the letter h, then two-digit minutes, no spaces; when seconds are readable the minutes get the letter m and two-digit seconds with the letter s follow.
7h51
